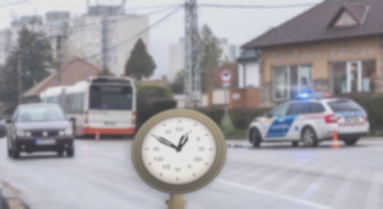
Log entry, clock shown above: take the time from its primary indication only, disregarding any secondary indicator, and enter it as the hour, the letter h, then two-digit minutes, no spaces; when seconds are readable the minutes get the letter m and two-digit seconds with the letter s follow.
12h50
